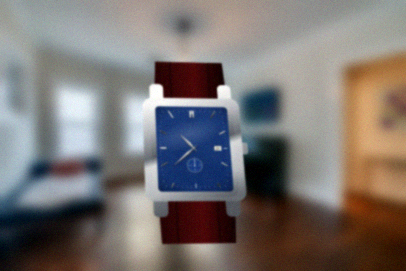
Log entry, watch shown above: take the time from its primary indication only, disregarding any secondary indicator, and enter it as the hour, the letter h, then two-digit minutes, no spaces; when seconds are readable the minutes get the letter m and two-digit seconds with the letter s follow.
10h38
